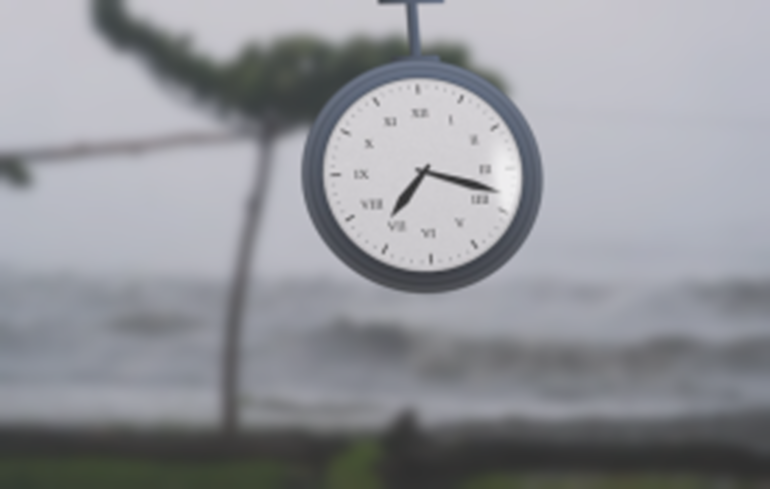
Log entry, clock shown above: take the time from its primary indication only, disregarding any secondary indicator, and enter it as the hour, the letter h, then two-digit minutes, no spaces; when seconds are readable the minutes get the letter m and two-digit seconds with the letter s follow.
7h18
